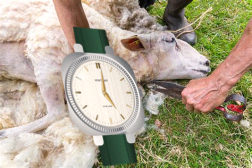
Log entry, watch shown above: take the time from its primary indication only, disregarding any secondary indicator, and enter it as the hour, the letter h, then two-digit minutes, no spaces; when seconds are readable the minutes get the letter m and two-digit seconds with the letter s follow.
5h01
